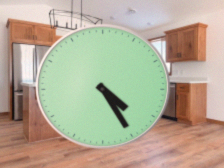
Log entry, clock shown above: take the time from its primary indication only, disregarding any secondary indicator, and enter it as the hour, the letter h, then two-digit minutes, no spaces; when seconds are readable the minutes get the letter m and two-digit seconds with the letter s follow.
4h25
